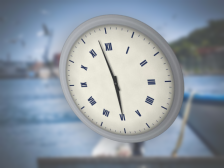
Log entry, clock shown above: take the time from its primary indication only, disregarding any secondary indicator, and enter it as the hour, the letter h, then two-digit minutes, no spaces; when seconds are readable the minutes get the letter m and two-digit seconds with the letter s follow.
5h58
